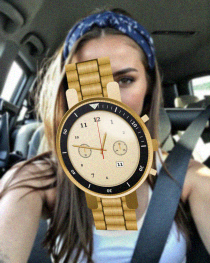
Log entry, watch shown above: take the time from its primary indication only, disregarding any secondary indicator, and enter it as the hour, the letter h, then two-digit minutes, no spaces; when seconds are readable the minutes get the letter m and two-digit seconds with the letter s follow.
12h47
